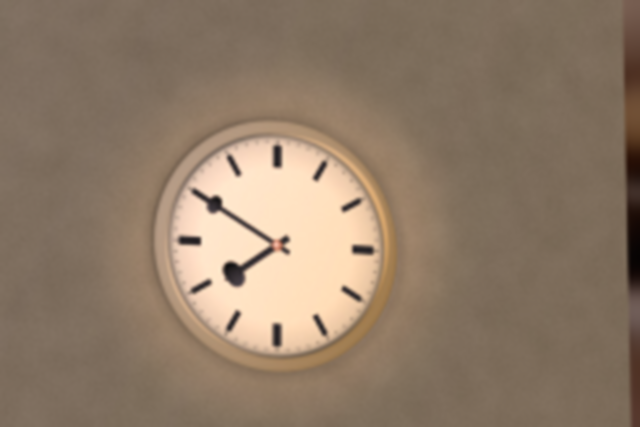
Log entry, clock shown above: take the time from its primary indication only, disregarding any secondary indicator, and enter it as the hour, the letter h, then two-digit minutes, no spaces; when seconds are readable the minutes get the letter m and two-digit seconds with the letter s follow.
7h50
